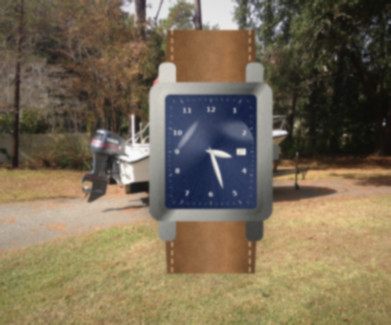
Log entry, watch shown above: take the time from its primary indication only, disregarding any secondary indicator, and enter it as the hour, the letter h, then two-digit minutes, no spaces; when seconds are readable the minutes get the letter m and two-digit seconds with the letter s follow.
3h27
